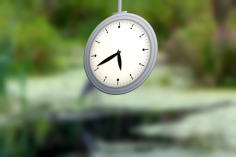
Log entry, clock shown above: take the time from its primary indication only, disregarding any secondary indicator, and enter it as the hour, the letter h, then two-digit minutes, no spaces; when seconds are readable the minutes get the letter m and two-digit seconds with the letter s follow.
5h41
